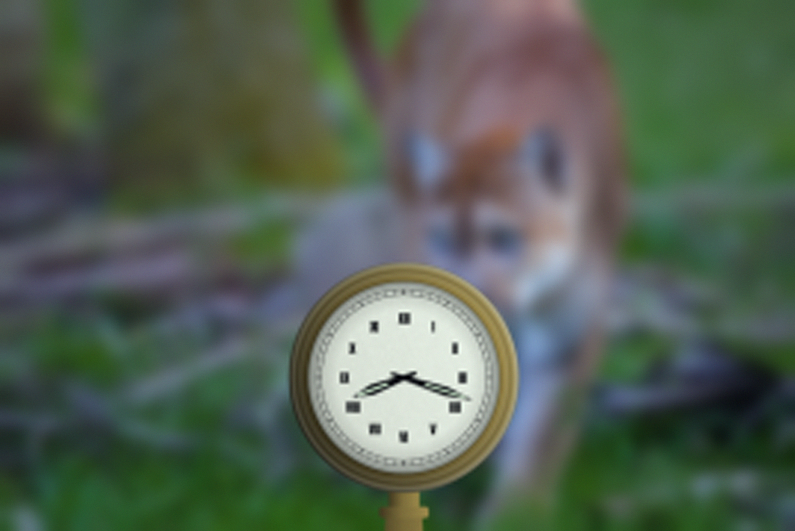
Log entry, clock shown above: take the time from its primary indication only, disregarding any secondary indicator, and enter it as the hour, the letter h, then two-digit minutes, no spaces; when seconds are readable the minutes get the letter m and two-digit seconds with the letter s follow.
8h18
